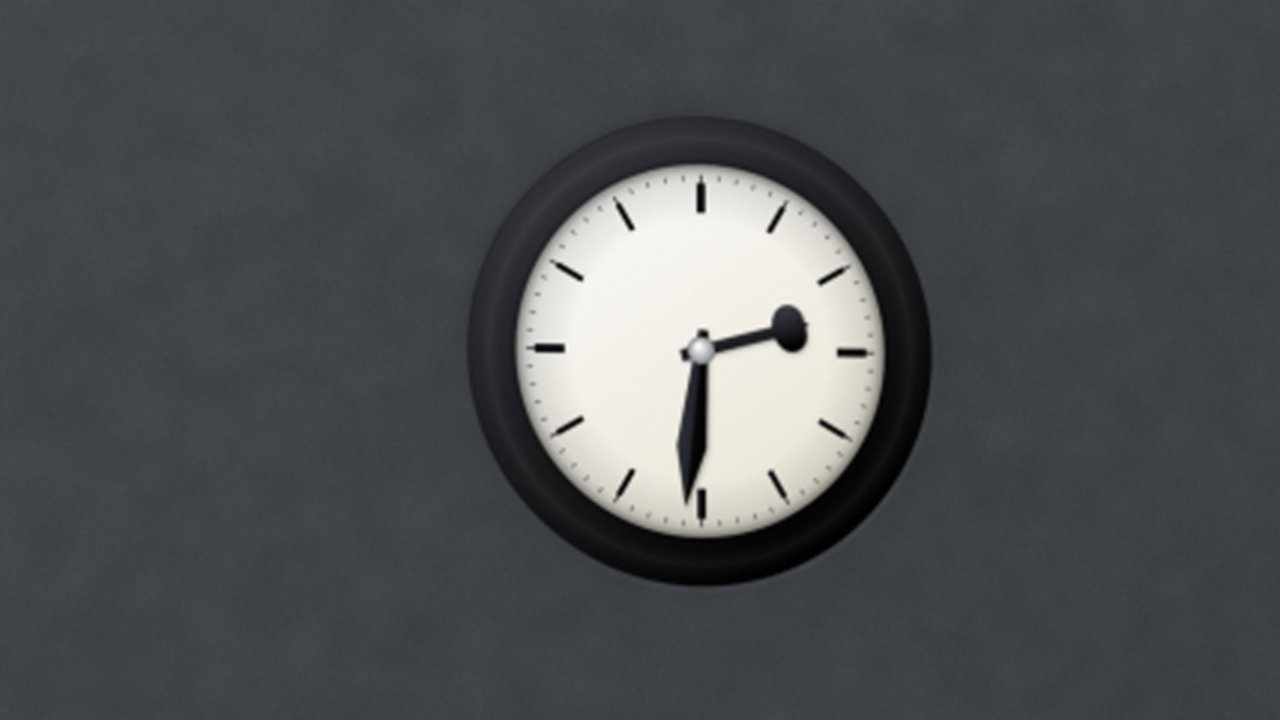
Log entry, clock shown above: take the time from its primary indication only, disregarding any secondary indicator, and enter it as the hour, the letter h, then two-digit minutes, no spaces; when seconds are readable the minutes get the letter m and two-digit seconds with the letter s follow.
2h31
